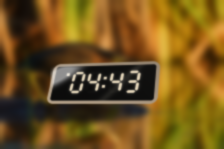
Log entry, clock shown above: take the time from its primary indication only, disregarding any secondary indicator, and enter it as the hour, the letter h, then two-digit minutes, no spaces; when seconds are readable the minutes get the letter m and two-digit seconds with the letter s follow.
4h43
